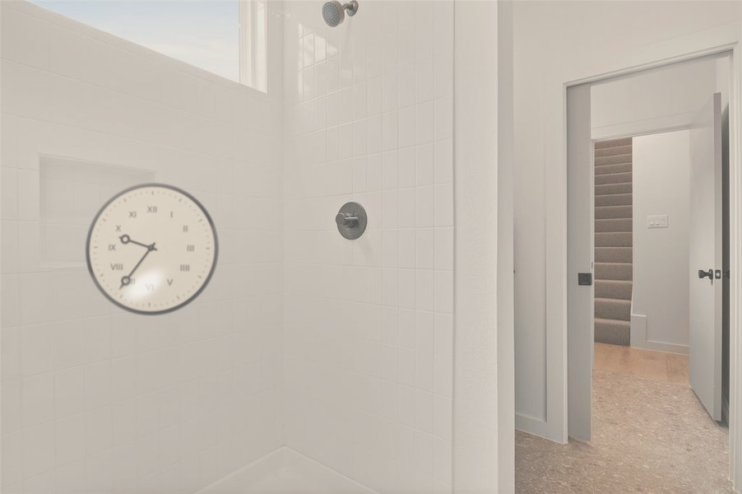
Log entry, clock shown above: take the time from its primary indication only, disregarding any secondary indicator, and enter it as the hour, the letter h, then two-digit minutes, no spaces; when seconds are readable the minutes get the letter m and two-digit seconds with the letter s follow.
9h36
